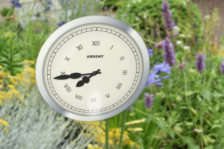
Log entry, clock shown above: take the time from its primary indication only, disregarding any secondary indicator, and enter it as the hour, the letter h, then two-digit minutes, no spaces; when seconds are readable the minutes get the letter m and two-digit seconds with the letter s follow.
7h44
